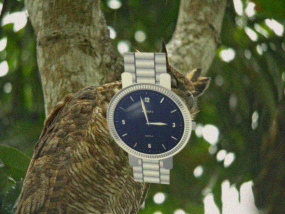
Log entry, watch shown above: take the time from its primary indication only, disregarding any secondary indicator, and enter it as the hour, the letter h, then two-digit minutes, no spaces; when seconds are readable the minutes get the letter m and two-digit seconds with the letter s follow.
2h58
